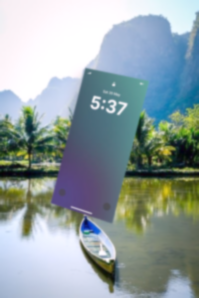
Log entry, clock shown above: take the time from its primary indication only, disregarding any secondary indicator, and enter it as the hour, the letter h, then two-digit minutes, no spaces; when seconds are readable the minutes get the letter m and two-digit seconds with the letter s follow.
5h37
